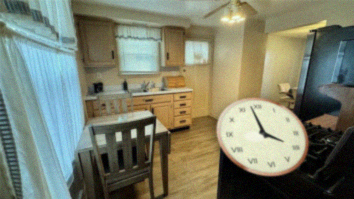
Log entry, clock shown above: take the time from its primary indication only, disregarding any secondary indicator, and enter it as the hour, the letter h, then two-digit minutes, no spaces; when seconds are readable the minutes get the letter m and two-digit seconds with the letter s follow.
3h58
